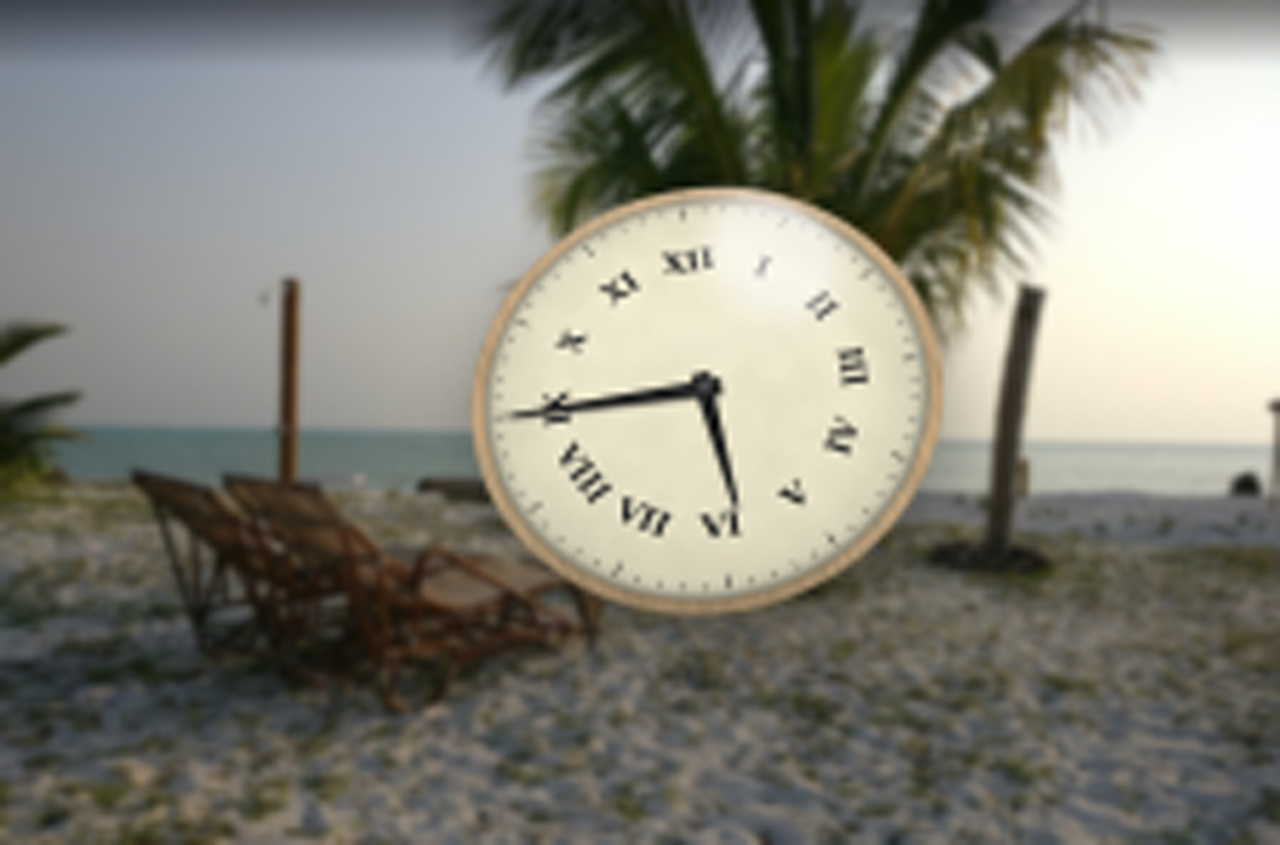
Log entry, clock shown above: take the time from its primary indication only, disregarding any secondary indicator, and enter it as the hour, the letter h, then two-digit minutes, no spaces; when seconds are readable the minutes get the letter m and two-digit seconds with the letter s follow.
5h45
